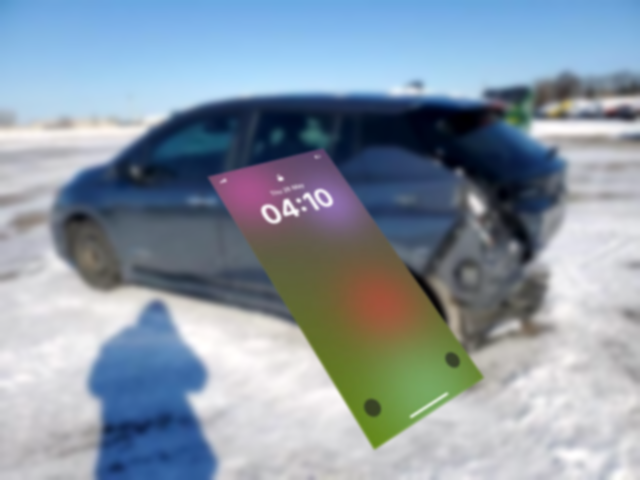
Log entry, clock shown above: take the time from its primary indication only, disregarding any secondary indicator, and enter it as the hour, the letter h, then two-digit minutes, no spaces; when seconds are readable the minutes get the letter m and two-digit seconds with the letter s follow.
4h10
